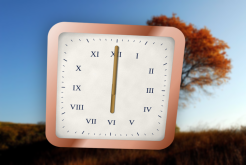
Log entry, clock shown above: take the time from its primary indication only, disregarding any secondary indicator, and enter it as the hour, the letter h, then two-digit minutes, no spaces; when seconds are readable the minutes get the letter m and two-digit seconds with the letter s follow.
6h00
